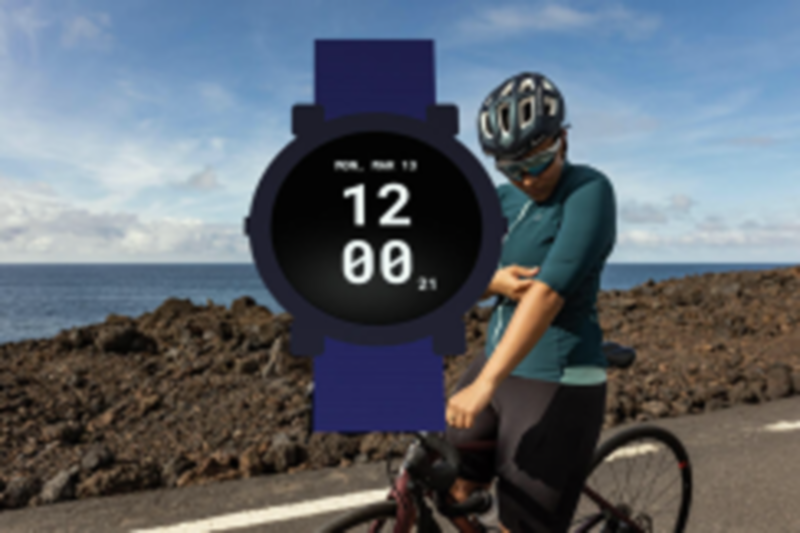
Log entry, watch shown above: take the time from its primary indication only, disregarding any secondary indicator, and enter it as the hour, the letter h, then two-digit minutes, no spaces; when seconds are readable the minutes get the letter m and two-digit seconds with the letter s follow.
12h00
